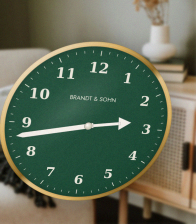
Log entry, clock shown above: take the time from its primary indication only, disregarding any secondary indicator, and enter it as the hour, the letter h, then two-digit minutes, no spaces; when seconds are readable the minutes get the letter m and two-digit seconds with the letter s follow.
2h43
